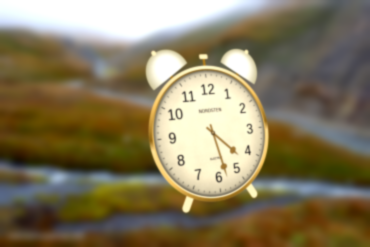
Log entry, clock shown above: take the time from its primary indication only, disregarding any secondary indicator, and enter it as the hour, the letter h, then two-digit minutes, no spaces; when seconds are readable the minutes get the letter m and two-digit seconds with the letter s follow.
4h28
